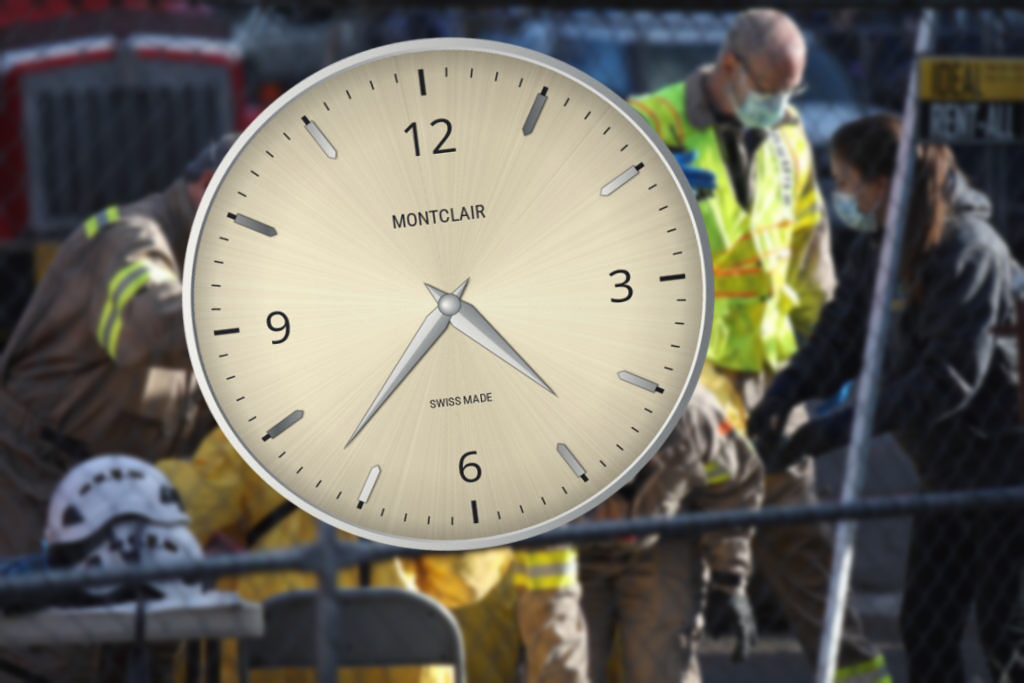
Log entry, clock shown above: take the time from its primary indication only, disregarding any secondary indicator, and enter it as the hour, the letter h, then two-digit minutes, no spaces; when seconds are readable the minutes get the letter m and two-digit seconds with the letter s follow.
4h37
